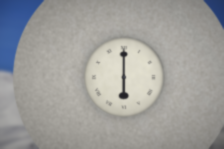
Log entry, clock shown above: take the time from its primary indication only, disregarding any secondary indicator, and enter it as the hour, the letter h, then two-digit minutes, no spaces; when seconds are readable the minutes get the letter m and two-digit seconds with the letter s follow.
6h00
